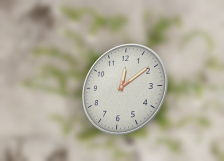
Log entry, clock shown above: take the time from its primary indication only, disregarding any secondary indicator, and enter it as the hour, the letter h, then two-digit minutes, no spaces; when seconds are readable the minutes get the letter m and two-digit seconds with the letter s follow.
12h09
